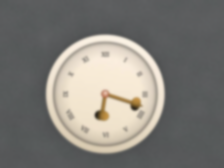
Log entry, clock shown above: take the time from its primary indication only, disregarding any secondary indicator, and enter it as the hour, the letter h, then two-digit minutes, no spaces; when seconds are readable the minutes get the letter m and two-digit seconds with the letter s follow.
6h18
